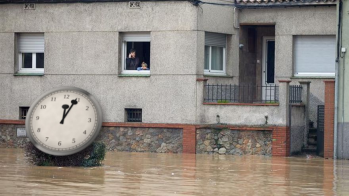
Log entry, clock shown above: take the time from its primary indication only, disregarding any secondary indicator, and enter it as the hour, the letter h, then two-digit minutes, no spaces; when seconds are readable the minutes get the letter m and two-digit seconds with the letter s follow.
12h04
